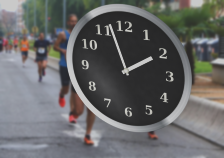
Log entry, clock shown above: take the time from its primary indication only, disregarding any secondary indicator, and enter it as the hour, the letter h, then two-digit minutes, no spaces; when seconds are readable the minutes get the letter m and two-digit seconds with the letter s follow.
1h57
